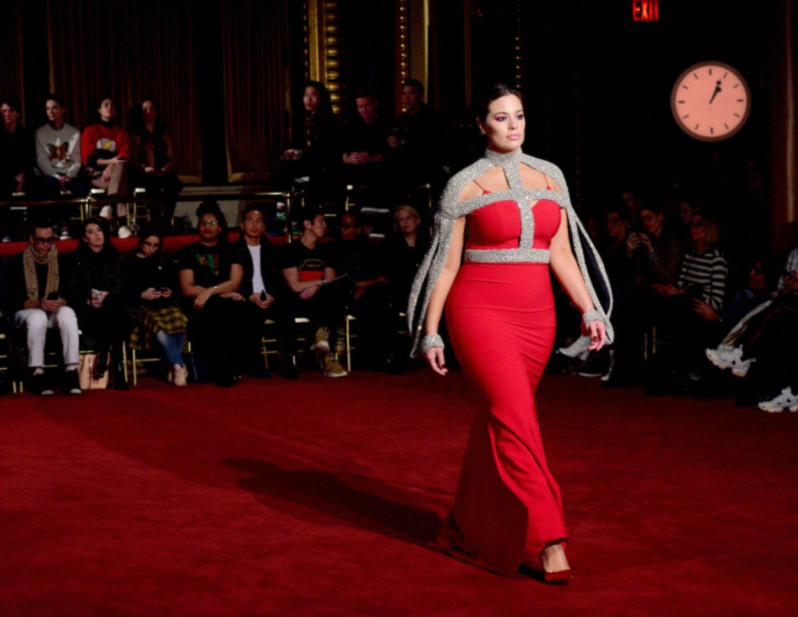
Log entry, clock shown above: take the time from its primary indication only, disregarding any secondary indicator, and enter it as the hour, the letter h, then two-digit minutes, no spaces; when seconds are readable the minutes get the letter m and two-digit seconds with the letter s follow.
1h04
